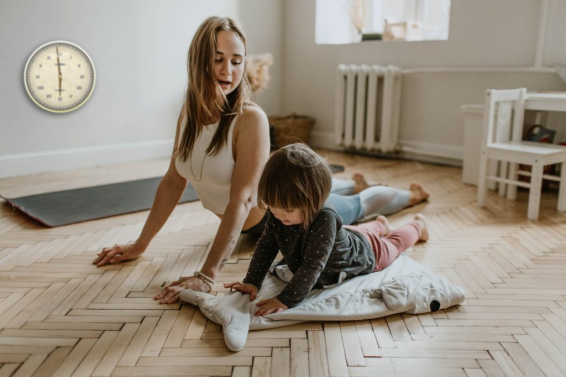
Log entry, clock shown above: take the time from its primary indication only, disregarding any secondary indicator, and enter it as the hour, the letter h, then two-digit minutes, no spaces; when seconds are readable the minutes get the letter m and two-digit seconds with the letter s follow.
5h59
